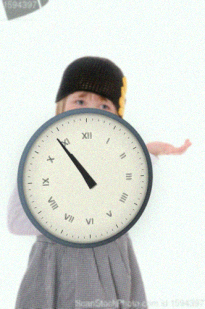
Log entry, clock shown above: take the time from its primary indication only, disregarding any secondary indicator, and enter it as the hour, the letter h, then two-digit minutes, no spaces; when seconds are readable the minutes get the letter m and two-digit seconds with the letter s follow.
10h54
